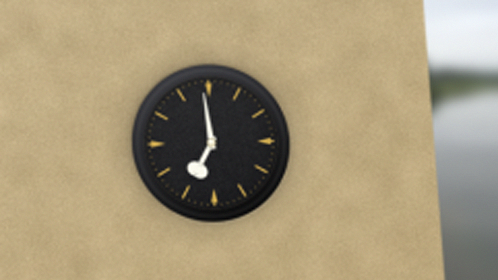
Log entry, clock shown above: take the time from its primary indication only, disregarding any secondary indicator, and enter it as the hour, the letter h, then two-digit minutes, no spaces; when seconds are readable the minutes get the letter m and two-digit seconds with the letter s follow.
6h59
